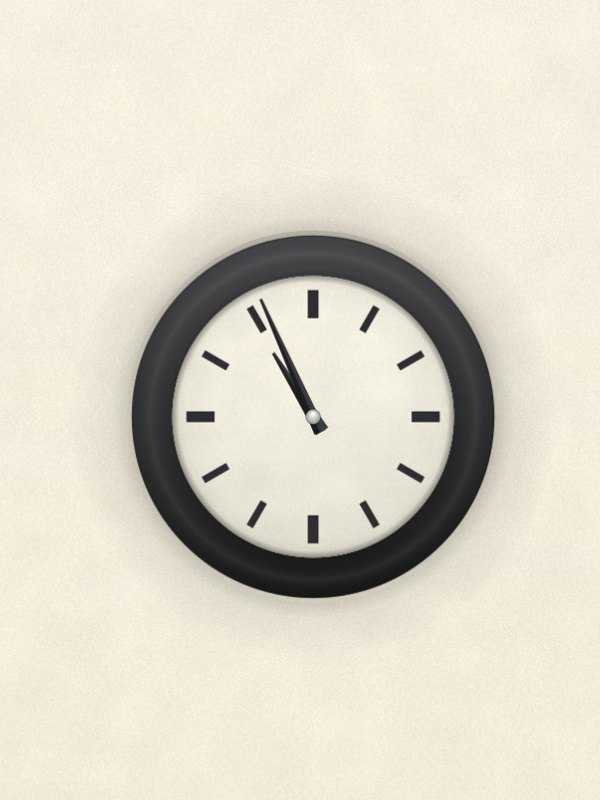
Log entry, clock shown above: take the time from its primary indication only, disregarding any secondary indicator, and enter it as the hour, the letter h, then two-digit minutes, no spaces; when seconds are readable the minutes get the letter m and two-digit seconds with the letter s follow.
10h56
